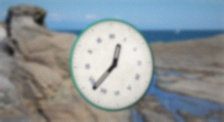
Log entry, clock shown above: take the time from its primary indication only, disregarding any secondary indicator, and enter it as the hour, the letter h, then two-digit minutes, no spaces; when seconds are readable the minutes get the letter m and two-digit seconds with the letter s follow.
12h38
